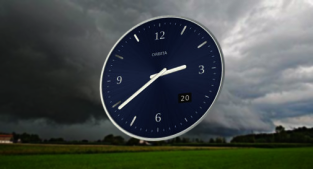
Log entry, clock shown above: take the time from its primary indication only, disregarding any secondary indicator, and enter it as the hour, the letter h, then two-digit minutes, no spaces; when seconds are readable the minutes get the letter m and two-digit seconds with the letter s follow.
2h39
